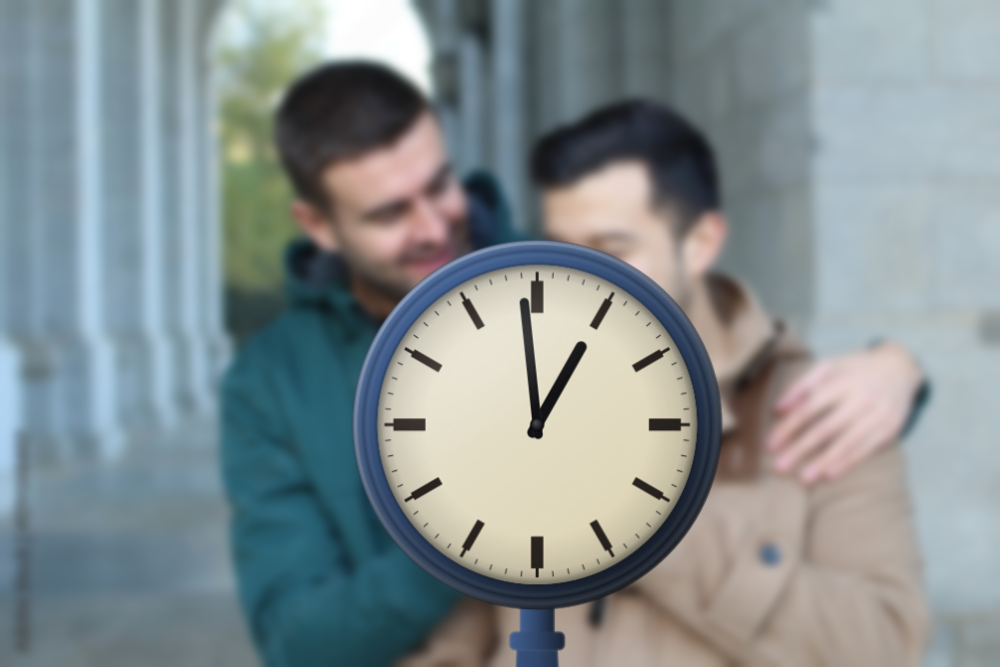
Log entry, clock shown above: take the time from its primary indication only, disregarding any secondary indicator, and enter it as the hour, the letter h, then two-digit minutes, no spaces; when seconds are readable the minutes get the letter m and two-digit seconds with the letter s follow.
12h59
